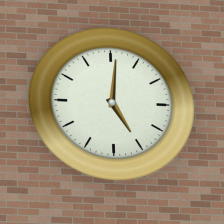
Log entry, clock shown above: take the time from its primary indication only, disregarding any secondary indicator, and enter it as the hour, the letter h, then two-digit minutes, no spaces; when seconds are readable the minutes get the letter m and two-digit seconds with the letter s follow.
5h01
